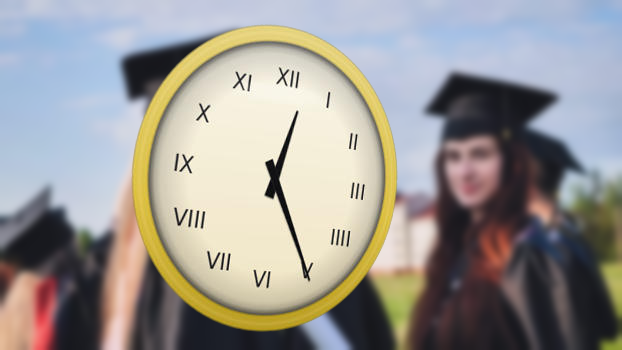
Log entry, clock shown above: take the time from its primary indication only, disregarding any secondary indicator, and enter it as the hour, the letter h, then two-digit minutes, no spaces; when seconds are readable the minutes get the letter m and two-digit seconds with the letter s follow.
12h25
